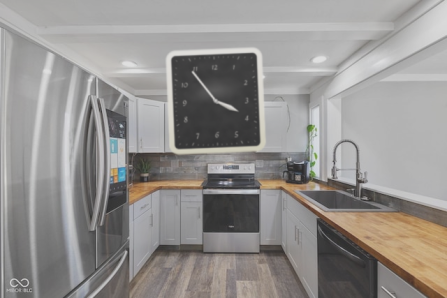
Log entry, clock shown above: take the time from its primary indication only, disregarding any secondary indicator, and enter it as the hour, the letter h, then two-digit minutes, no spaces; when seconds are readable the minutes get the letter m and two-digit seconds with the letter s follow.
3h54
